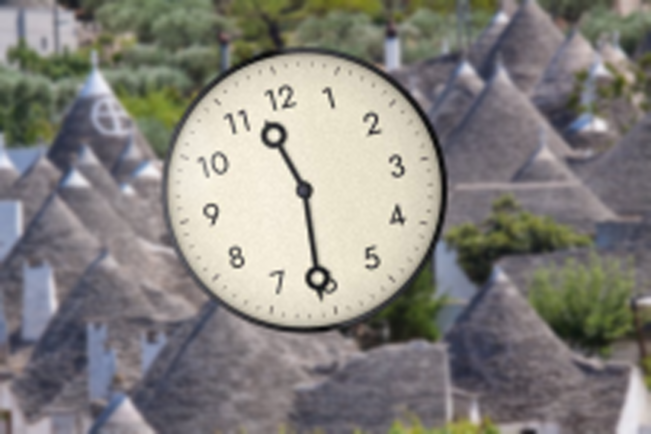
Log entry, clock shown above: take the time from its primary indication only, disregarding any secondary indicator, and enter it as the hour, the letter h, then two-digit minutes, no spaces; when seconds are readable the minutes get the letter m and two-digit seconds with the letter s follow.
11h31
